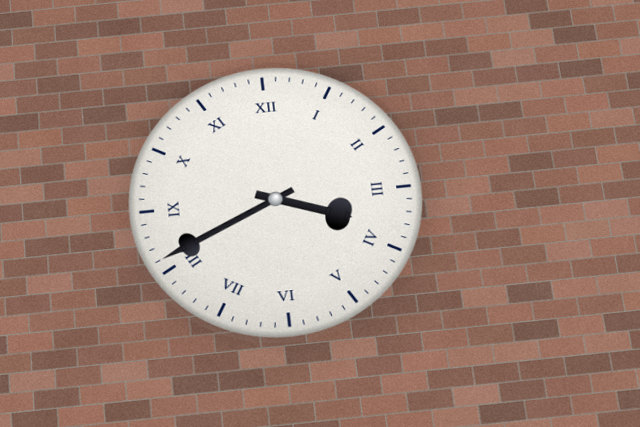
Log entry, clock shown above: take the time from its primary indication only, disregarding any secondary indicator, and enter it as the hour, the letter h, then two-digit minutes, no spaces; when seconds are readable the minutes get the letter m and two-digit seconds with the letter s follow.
3h41
